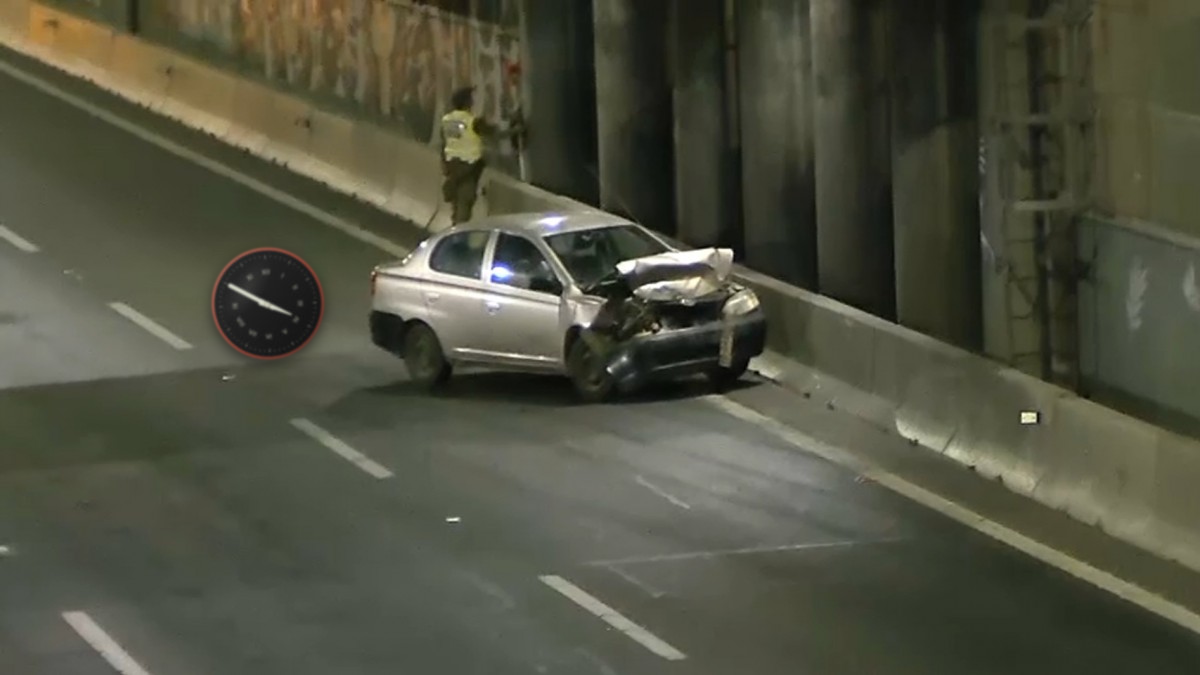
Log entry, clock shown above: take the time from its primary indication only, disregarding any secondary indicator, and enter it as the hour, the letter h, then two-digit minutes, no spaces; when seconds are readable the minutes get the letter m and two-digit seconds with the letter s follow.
3h50
